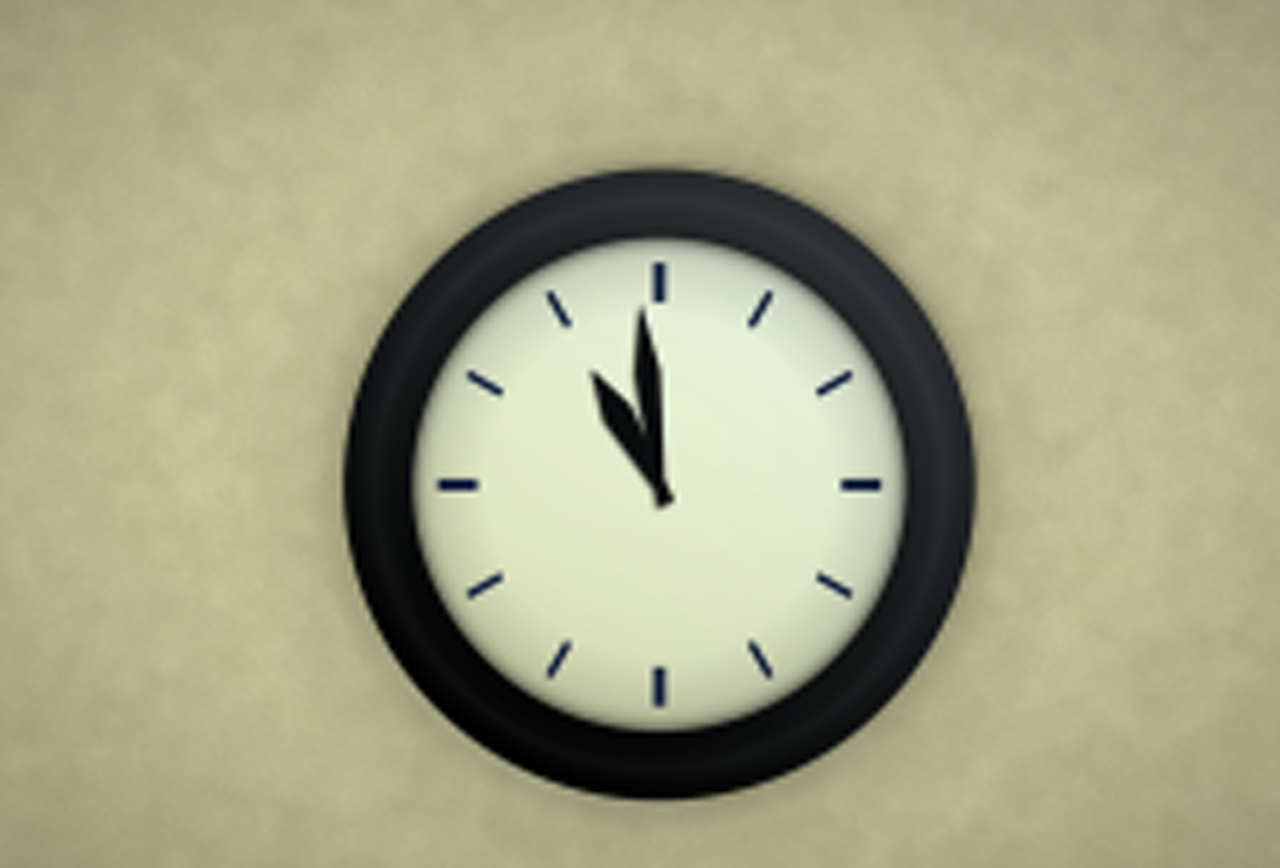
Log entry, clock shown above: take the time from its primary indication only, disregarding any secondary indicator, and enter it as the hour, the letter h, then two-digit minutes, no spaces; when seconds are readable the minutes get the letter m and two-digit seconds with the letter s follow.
10h59
